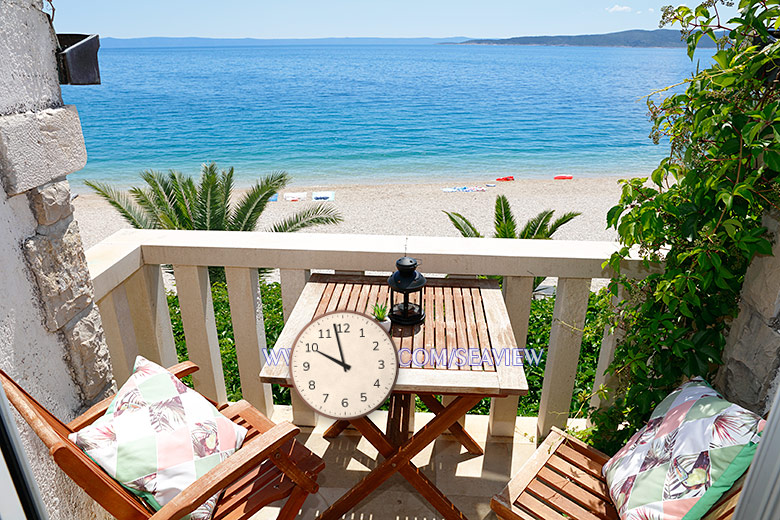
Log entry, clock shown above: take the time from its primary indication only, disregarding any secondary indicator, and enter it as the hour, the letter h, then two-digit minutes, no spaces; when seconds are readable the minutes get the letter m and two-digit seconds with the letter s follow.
9h58
